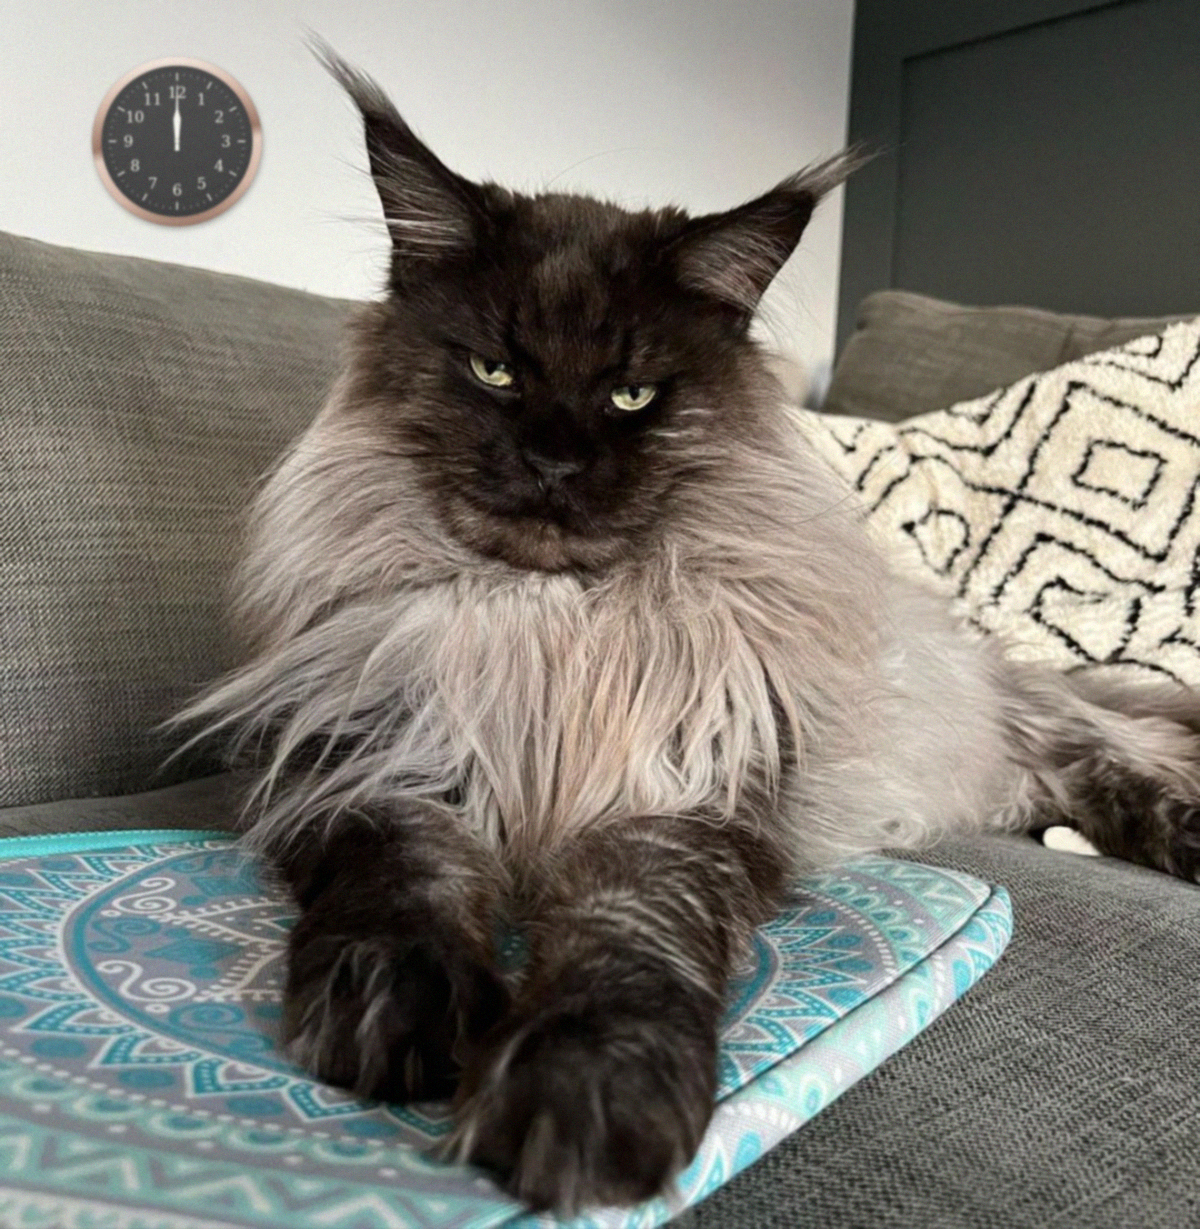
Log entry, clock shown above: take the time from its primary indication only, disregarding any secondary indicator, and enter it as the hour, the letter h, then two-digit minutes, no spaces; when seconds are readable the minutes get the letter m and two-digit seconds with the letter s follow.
12h00
